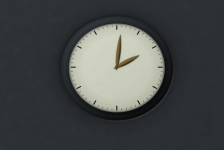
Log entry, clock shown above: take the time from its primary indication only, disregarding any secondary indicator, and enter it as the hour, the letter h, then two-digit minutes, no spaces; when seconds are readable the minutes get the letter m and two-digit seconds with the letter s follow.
2h01
